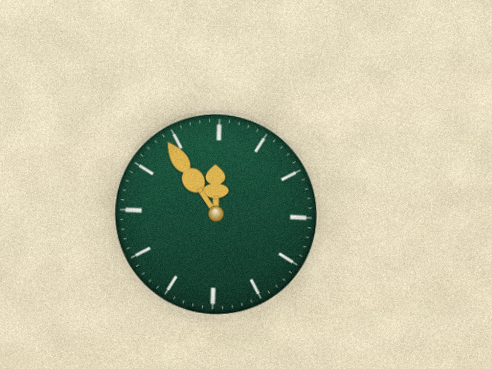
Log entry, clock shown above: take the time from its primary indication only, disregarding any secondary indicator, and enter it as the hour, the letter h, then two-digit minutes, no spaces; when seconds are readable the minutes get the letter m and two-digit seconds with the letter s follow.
11h54
